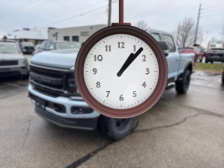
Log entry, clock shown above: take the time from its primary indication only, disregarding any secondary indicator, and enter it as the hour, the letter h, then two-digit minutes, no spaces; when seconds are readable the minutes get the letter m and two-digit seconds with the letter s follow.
1h07
